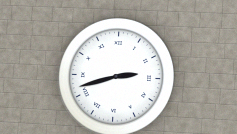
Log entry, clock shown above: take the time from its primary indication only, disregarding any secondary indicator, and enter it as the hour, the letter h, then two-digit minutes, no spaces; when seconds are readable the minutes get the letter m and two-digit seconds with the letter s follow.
2h42
